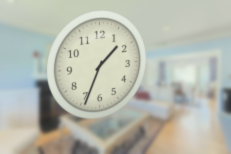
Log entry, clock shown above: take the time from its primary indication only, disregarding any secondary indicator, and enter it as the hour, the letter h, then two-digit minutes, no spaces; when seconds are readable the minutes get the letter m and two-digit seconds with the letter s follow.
1h34
